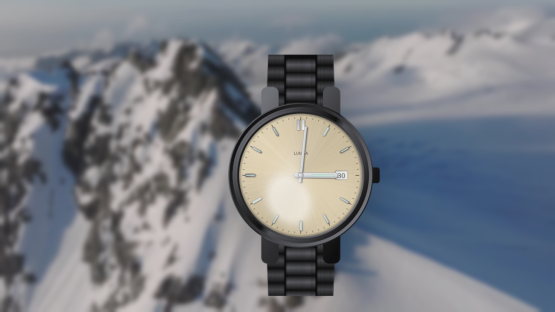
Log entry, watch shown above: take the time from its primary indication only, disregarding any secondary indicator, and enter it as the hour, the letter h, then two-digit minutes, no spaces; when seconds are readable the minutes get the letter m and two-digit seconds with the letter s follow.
3h01
